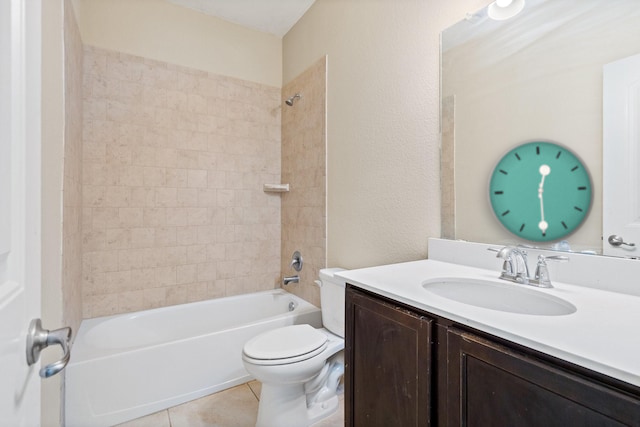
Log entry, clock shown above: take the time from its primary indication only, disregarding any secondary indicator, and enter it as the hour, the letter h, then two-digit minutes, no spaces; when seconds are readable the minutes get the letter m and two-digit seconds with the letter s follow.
12h30
